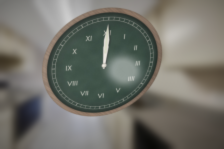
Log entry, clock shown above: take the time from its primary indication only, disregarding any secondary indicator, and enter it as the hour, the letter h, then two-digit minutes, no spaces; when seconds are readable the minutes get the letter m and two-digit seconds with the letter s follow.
12h00
